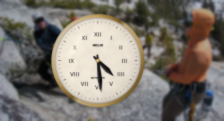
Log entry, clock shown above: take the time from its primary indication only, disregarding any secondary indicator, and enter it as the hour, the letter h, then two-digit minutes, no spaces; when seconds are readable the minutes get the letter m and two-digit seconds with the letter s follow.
4h29
